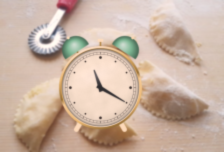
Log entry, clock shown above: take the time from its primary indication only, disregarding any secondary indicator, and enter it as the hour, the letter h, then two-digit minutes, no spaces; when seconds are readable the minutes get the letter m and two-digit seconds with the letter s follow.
11h20
